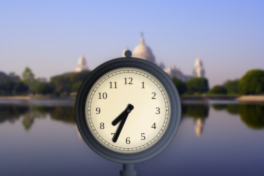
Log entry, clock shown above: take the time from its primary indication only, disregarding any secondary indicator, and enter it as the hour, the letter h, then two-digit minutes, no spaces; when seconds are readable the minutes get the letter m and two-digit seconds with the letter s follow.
7h34
